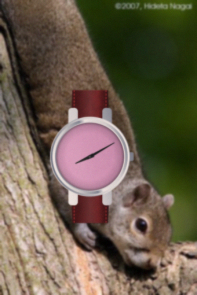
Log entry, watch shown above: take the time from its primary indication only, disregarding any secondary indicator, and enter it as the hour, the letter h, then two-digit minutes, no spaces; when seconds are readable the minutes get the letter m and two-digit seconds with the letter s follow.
8h10
